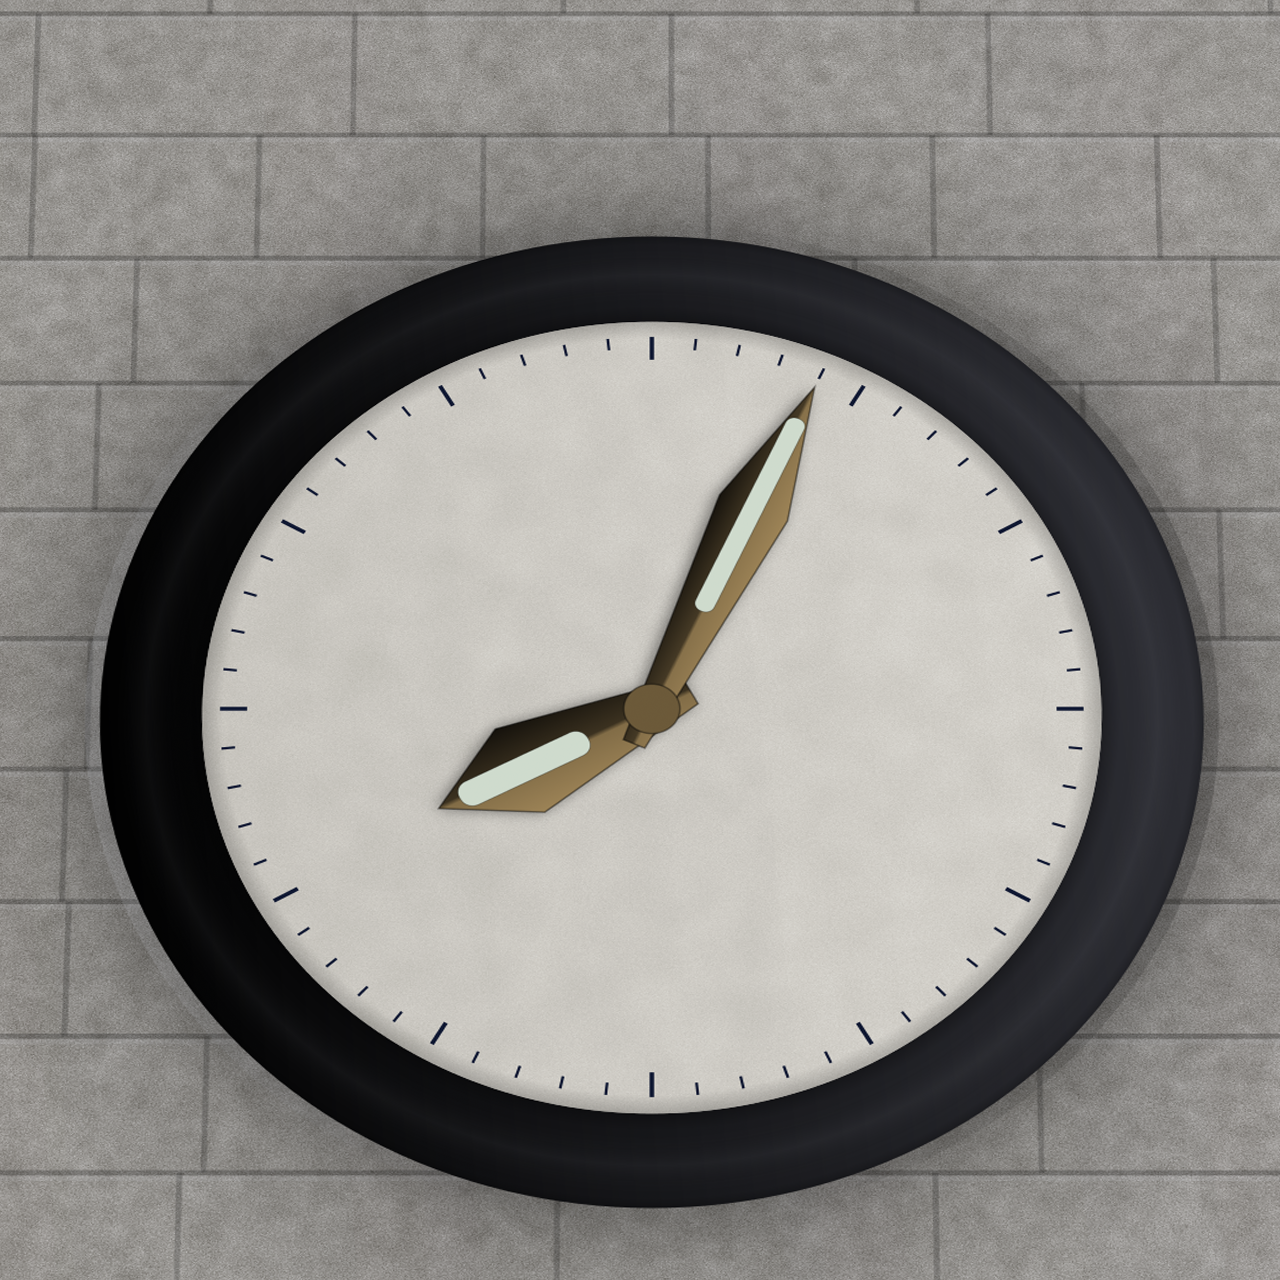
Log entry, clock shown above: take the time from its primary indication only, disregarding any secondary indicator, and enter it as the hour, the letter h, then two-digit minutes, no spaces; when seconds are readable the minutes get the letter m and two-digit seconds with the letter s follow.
8h04
